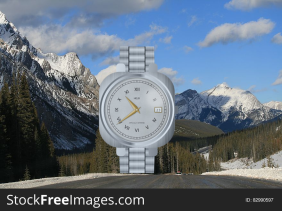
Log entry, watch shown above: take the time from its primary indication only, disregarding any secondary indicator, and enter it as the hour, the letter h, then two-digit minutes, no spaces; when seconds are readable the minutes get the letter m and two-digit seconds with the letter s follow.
10h39
